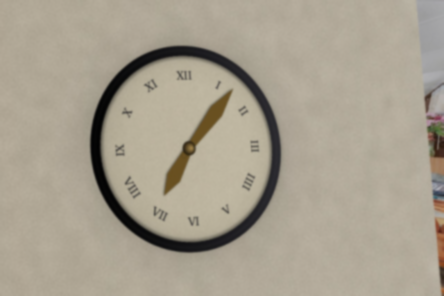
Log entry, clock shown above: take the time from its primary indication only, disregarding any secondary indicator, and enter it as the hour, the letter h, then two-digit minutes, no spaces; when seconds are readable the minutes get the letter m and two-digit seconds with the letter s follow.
7h07
